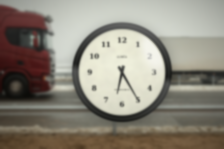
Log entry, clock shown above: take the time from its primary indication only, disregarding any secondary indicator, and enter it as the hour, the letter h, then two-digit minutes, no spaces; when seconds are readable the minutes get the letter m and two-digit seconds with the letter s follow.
6h25
